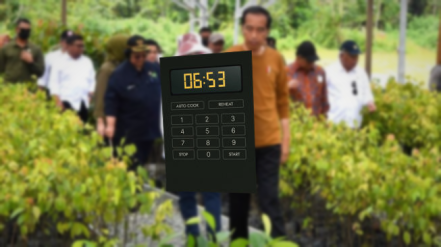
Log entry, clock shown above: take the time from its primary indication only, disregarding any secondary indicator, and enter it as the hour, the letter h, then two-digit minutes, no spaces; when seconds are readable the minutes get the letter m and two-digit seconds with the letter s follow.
6h53
